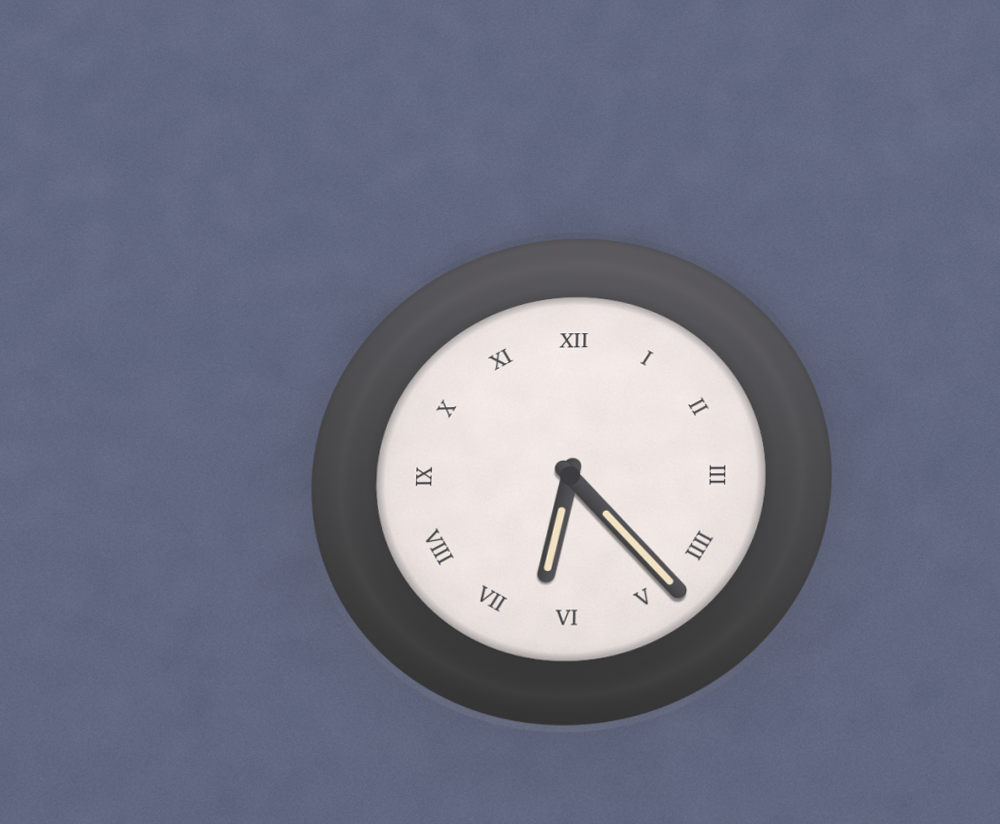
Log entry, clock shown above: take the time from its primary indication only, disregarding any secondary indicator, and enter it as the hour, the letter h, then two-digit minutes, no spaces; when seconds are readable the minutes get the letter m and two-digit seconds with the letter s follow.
6h23
